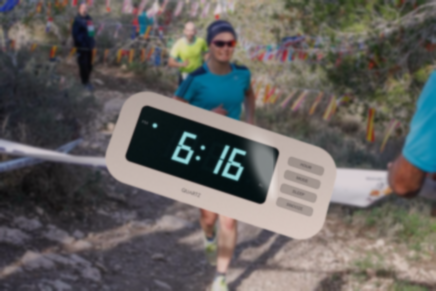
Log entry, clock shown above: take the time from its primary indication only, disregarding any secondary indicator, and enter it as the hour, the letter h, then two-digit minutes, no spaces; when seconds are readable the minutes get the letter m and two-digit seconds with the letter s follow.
6h16
